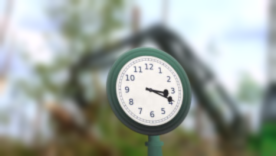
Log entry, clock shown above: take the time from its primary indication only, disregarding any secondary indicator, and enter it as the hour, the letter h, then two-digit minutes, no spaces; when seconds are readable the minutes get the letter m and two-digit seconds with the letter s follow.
3h19
